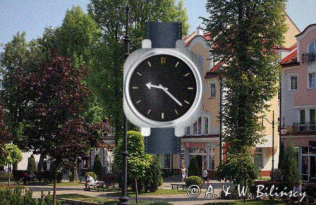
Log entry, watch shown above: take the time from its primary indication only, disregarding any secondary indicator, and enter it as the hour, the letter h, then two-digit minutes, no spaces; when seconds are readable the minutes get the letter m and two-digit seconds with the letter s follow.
9h22
